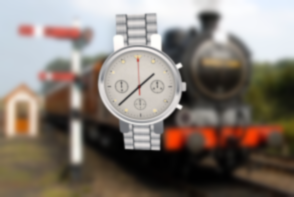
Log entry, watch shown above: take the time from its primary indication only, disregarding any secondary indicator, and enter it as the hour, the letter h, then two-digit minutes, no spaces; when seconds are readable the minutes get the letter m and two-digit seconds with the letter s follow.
1h38
